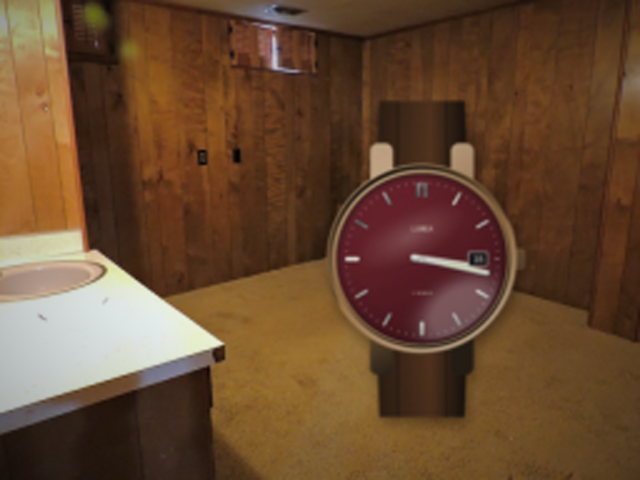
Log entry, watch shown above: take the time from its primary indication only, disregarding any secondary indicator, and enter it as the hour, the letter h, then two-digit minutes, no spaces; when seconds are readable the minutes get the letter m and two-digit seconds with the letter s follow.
3h17
